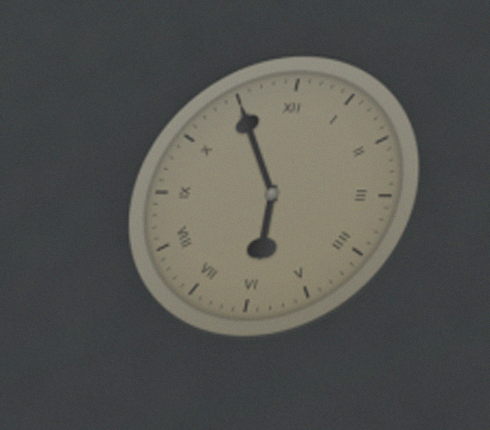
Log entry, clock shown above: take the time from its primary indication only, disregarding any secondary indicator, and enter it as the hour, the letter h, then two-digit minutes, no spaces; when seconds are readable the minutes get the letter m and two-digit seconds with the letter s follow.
5h55
